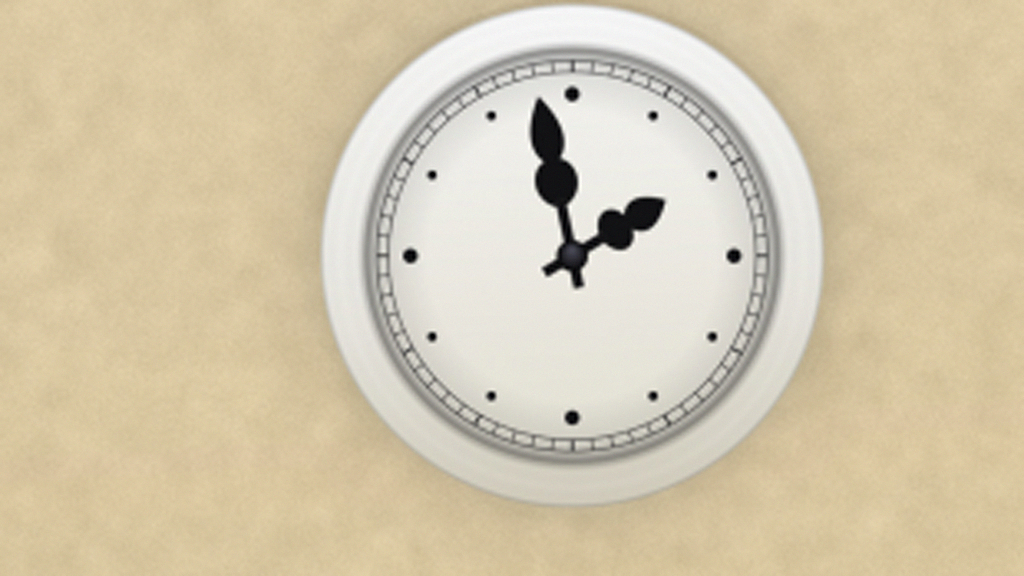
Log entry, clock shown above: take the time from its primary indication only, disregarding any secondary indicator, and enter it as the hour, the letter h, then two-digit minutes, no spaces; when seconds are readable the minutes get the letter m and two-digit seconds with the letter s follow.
1h58
